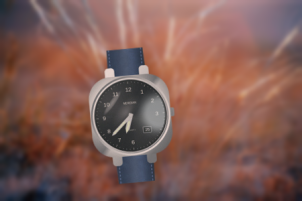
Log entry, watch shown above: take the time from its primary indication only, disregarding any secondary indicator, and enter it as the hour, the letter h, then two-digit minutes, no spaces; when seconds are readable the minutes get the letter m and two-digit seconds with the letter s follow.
6h38
